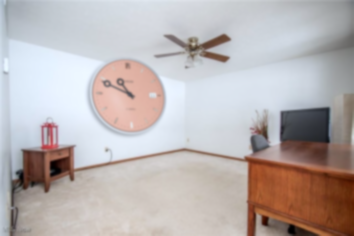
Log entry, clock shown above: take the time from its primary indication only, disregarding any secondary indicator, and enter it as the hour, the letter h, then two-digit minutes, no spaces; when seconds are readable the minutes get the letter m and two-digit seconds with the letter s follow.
10h49
